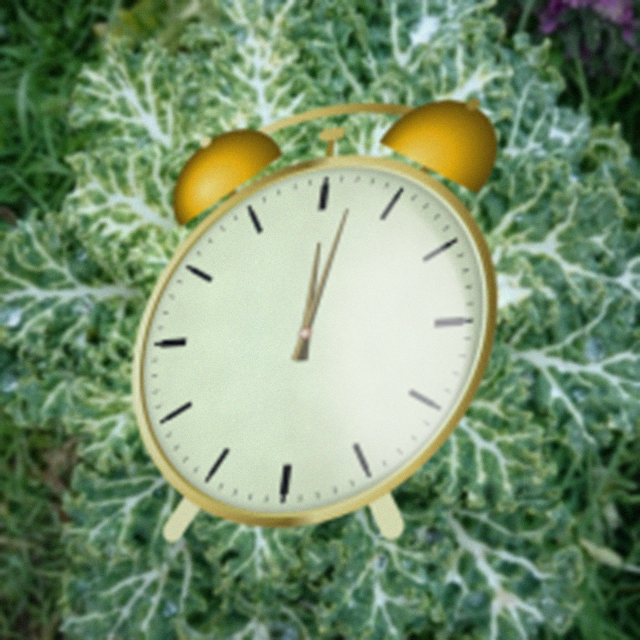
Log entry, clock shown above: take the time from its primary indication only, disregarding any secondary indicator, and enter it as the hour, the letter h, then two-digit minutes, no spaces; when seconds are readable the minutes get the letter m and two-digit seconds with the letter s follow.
12h02
